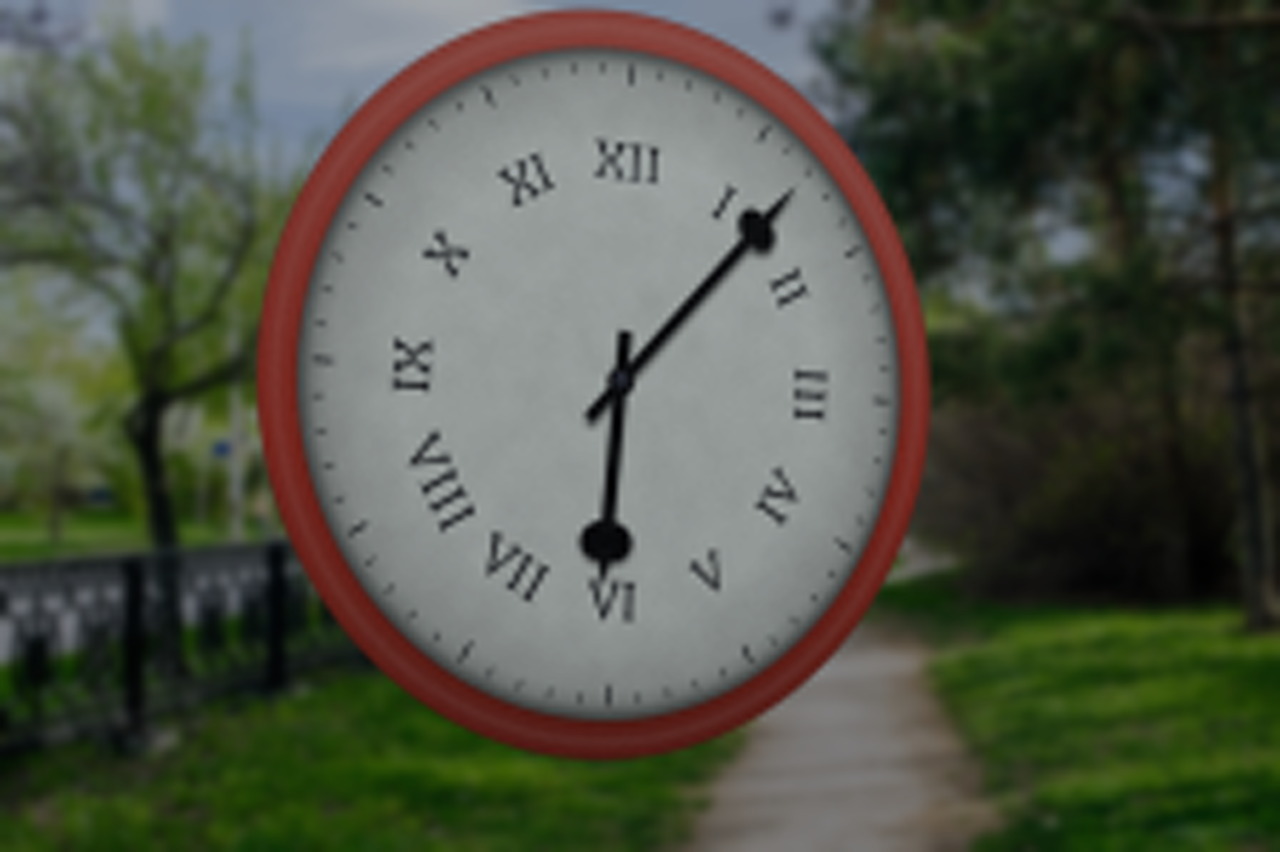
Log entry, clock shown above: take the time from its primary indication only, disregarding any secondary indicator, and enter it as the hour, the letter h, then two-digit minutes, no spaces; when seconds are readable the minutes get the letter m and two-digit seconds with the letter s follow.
6h07
